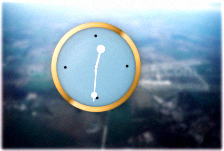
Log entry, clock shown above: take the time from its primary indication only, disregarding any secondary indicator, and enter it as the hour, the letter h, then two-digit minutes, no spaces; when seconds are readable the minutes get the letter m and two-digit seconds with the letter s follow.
12h31
